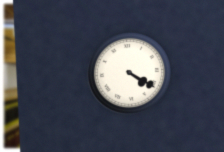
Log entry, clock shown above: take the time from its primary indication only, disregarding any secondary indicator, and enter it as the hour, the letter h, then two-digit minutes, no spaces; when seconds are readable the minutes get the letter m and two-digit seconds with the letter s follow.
4h21
